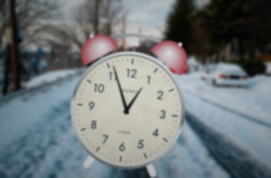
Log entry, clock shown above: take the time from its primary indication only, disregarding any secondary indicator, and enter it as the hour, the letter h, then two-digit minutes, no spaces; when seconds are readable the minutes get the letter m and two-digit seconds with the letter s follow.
12h56
